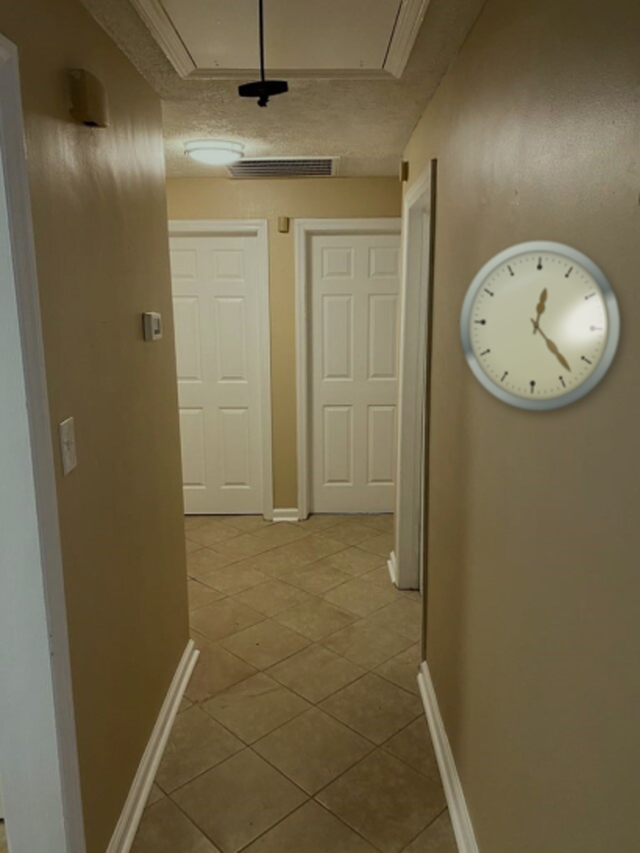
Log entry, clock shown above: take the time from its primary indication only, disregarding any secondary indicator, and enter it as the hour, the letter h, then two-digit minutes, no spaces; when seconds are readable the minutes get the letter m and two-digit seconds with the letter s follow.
12h23
